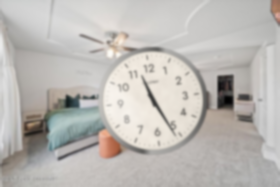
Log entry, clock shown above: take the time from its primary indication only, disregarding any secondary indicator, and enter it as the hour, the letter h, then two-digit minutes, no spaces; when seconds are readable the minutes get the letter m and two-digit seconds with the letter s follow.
11h26
